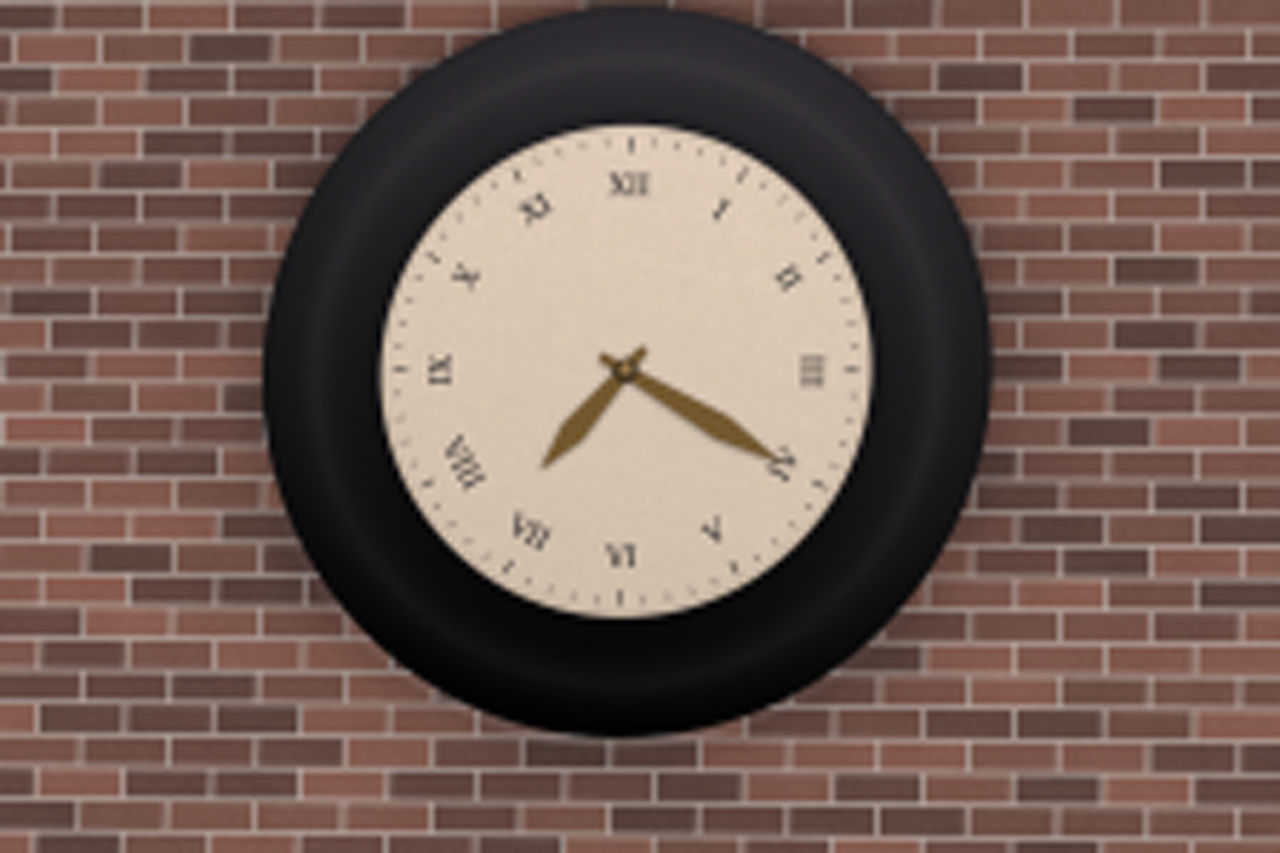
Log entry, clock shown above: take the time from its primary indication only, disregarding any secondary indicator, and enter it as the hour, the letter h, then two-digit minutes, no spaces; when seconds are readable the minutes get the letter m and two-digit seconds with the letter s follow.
7h20
